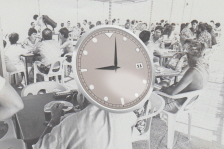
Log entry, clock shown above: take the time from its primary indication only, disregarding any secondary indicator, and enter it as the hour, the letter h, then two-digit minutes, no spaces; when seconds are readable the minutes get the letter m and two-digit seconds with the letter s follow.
9h02
